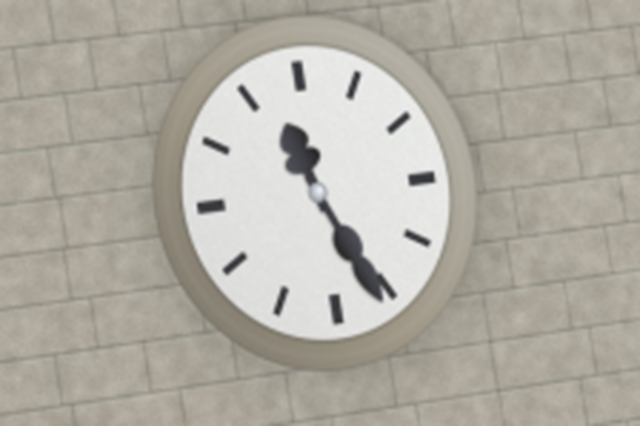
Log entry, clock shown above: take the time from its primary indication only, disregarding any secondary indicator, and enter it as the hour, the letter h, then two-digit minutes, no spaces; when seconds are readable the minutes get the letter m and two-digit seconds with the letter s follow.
11h26
